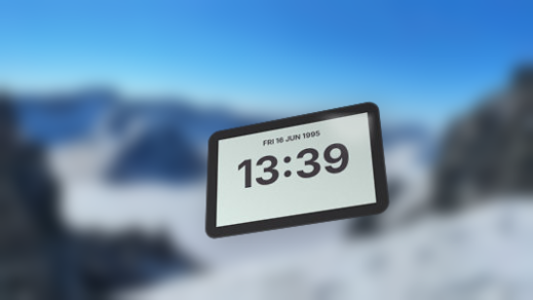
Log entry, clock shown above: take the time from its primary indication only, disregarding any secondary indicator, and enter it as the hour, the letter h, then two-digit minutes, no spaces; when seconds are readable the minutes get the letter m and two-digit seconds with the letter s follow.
13h39
